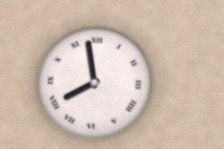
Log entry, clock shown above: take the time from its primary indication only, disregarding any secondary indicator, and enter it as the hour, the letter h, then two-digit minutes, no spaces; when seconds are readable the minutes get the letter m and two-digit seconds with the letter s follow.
7h58
